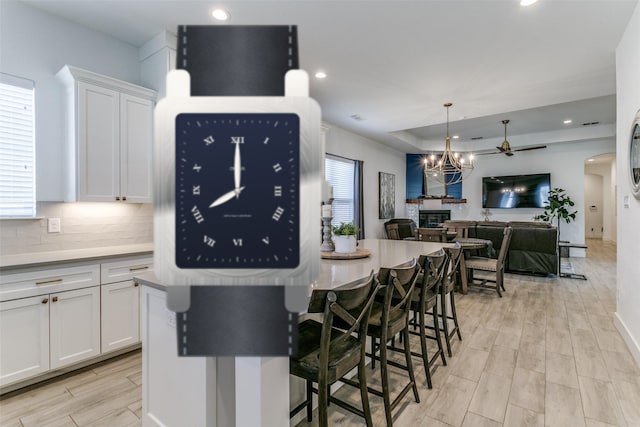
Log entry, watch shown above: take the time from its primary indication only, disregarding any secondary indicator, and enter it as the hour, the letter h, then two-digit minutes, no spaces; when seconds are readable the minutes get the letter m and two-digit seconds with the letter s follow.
8h00
